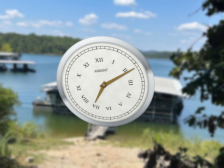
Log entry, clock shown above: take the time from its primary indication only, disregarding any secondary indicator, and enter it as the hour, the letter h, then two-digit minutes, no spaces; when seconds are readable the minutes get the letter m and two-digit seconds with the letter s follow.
7h11
